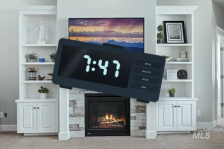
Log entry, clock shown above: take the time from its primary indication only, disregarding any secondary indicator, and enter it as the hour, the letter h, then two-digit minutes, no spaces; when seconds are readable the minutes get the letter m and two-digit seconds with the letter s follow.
7h47
